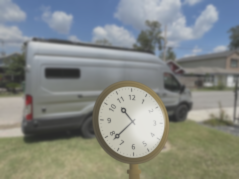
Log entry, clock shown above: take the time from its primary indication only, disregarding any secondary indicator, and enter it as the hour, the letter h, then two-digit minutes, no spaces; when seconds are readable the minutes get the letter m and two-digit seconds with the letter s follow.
10h38
